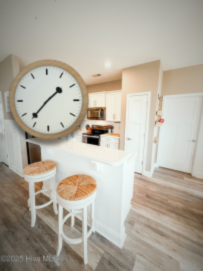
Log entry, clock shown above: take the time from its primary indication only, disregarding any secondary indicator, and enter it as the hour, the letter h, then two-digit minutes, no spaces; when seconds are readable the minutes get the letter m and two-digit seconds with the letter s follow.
1h37
